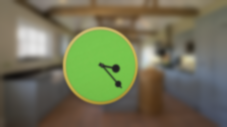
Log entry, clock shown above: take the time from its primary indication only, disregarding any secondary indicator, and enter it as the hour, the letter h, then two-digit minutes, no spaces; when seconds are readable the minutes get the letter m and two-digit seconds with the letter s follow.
3h23
